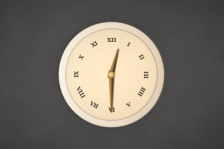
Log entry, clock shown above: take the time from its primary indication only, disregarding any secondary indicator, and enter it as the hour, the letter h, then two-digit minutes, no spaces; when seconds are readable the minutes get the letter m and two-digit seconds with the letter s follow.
12h30
